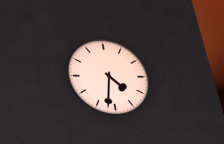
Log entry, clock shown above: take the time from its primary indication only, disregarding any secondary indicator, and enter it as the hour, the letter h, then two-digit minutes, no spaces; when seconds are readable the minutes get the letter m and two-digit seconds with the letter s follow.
4h32
